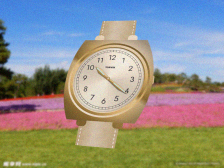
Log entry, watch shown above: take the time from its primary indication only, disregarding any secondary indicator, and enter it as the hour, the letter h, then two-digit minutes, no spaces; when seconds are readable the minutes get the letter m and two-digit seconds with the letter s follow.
10h21
